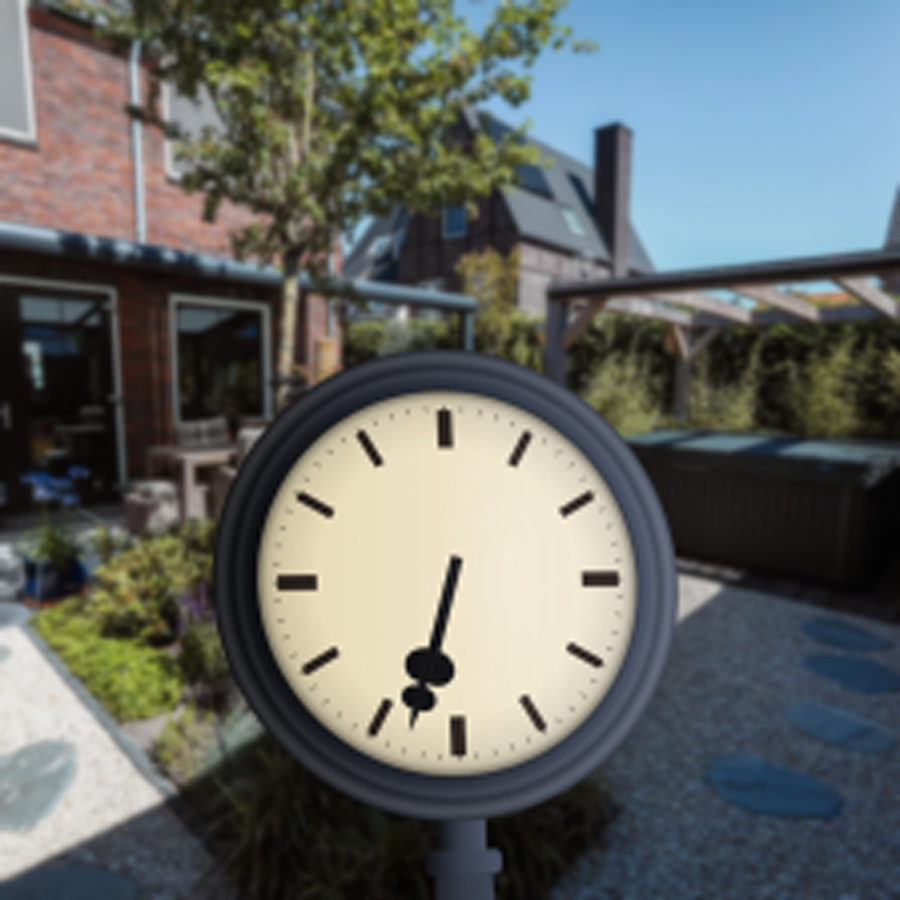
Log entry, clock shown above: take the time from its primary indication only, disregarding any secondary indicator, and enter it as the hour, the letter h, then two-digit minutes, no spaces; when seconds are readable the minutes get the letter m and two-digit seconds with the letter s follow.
6h33
